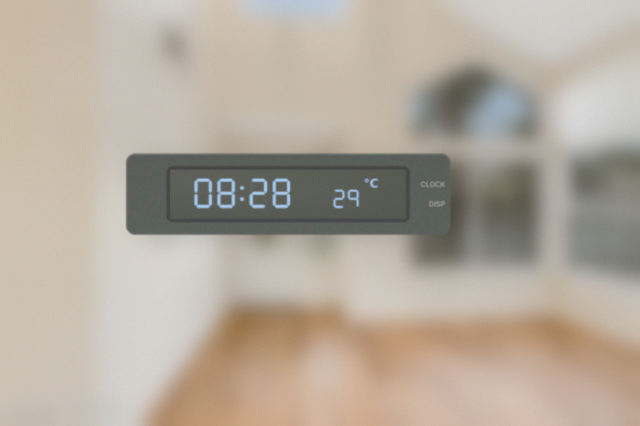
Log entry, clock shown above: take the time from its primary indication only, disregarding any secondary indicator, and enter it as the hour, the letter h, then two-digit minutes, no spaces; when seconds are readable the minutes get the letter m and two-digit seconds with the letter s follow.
8h28
